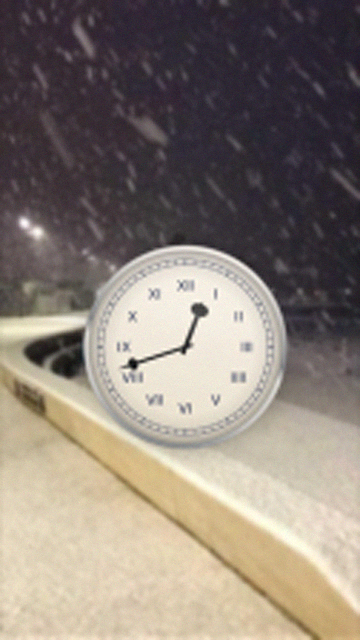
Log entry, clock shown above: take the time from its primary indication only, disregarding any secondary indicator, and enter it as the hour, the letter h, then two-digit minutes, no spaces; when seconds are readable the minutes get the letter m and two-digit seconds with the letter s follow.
12h42
